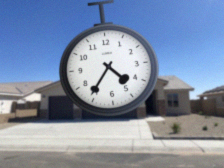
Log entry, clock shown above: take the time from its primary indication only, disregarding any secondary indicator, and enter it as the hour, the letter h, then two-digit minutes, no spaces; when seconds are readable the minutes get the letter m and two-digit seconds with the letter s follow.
4h36
